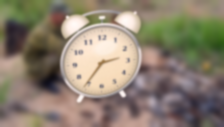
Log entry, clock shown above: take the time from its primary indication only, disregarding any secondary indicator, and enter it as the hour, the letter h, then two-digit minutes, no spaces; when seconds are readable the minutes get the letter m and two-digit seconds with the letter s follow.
2h36
